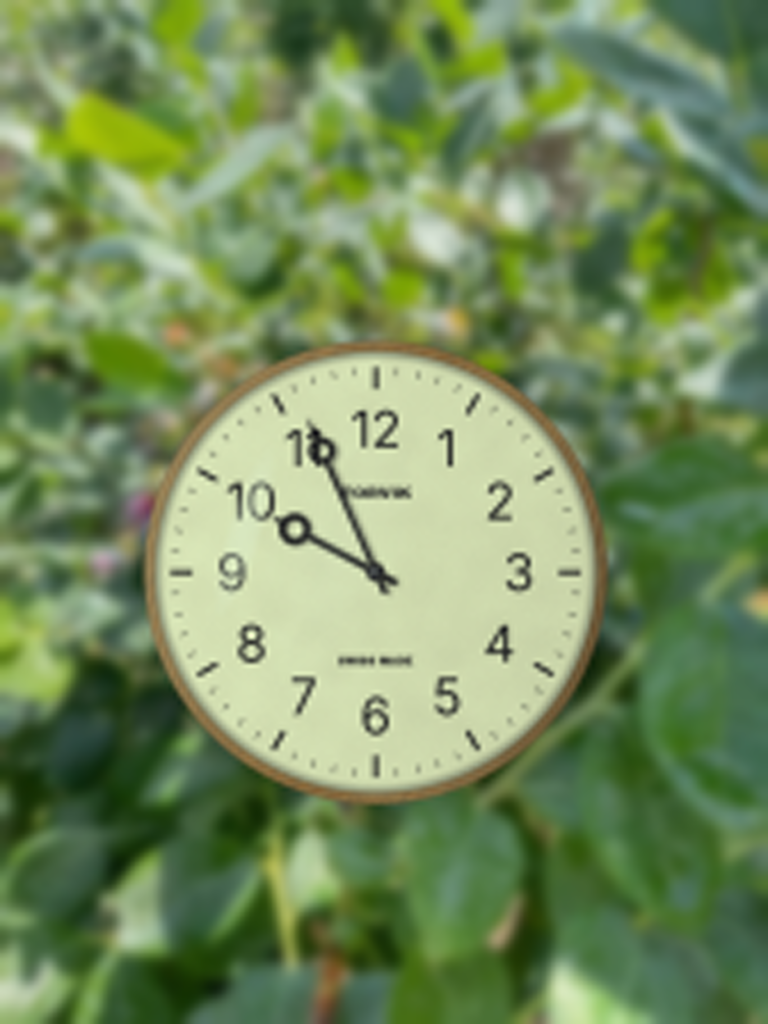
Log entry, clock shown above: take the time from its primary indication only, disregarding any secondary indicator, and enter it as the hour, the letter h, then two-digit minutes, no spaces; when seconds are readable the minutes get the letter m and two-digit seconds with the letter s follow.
9h56
